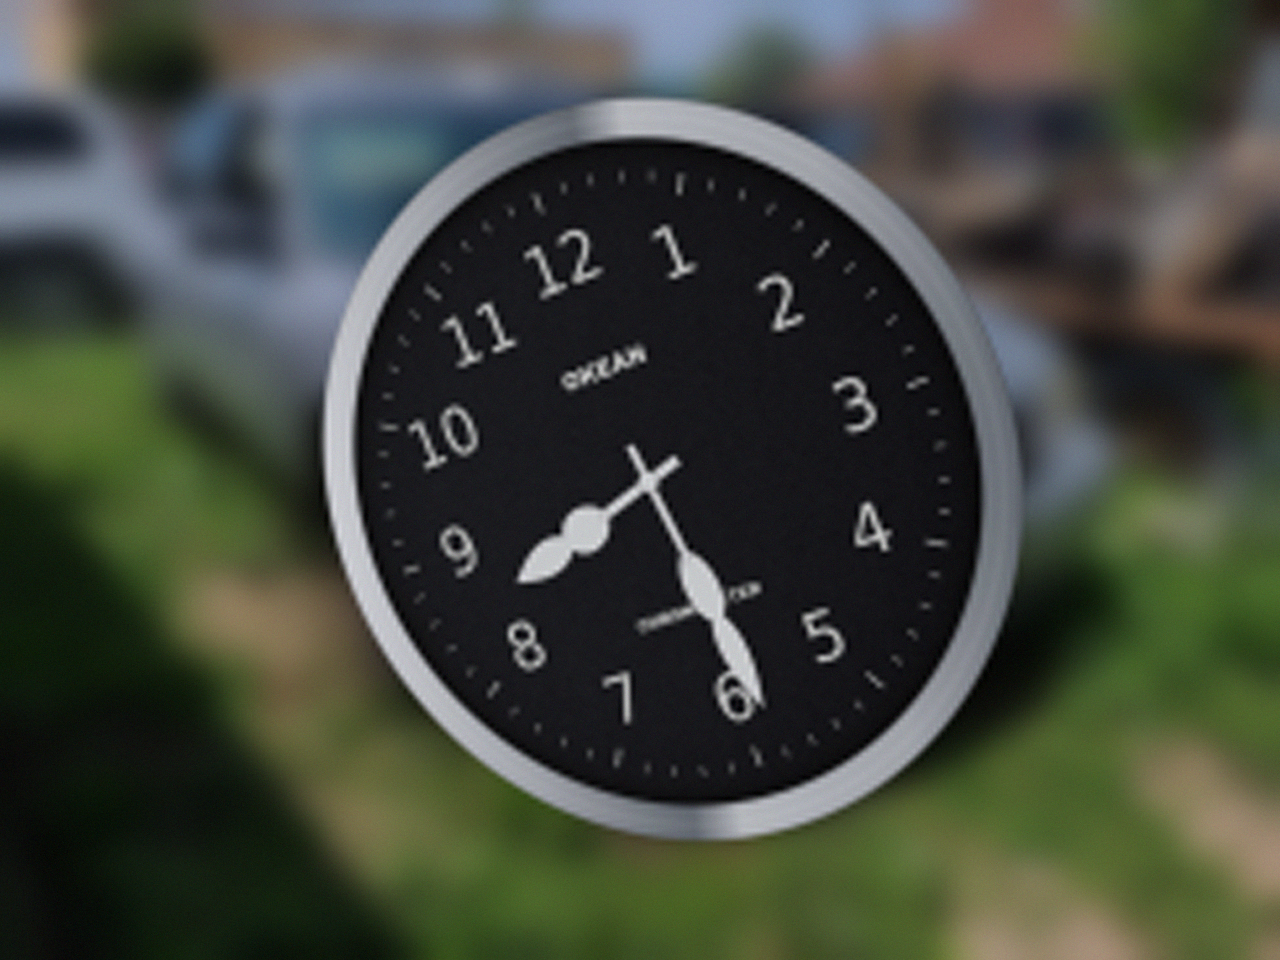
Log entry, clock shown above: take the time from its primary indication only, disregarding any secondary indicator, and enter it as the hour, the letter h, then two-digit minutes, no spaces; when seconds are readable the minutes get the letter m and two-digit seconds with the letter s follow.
8h29
